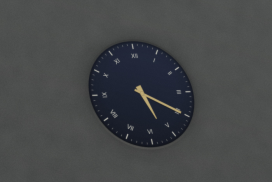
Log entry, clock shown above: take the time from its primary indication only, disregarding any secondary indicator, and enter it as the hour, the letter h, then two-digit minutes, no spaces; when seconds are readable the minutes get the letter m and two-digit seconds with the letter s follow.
5h20
